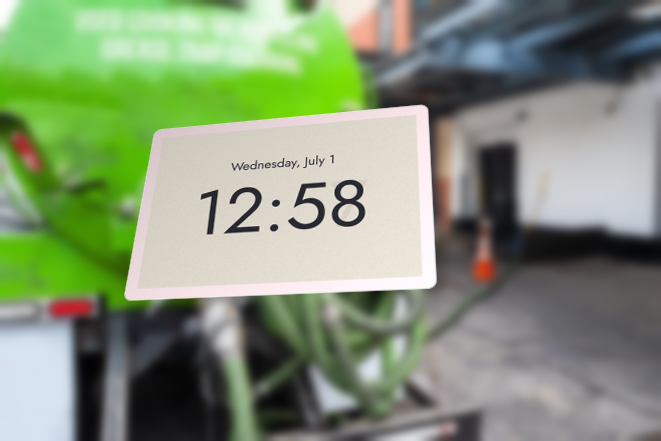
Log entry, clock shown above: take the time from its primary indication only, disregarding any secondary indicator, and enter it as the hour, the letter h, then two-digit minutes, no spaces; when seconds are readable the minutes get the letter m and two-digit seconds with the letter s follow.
12h58
